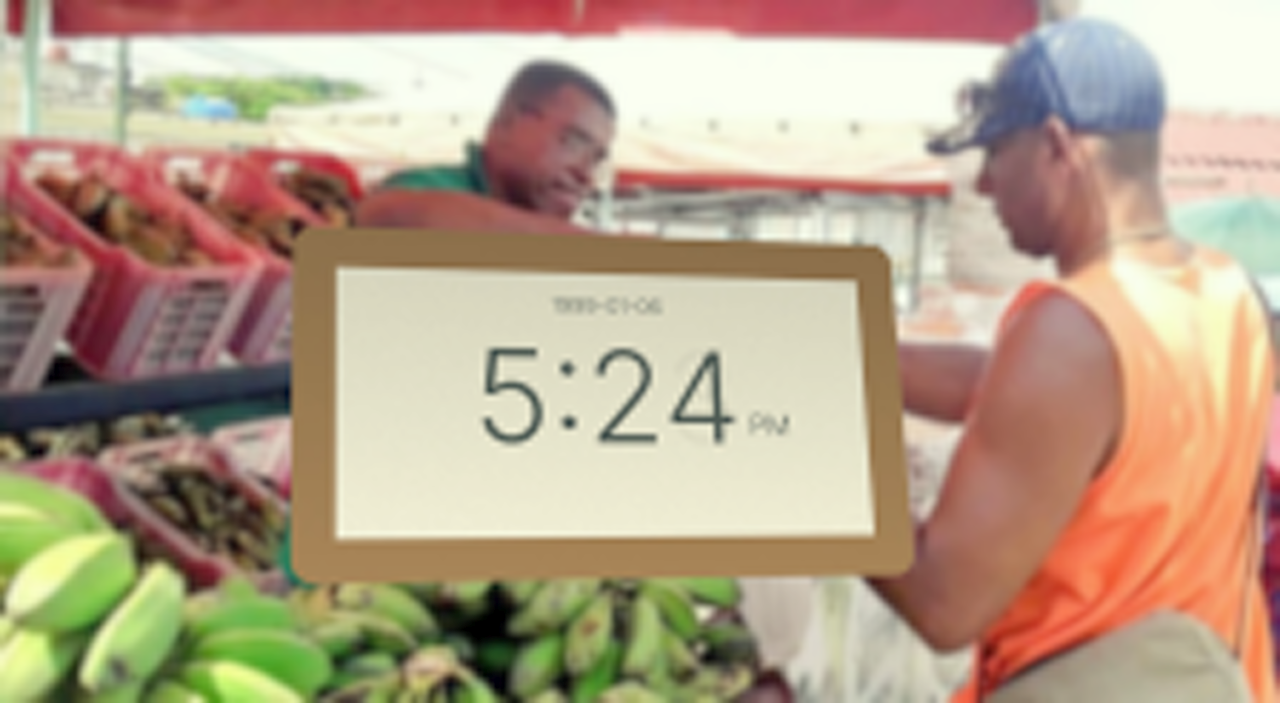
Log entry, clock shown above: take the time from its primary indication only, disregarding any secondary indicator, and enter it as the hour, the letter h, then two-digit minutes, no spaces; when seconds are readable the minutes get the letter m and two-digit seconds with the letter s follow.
5h24
